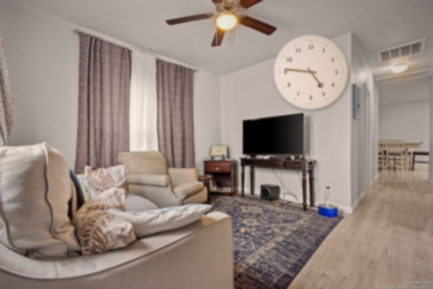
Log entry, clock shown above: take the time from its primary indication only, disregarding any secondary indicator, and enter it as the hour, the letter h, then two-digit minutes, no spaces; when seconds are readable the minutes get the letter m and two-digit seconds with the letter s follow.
4h46
